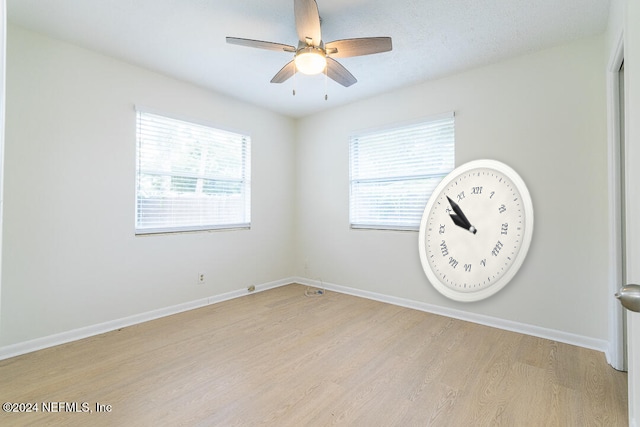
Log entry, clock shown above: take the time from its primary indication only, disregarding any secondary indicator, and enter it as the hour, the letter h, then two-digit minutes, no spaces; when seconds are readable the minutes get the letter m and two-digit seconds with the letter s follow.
9h52
